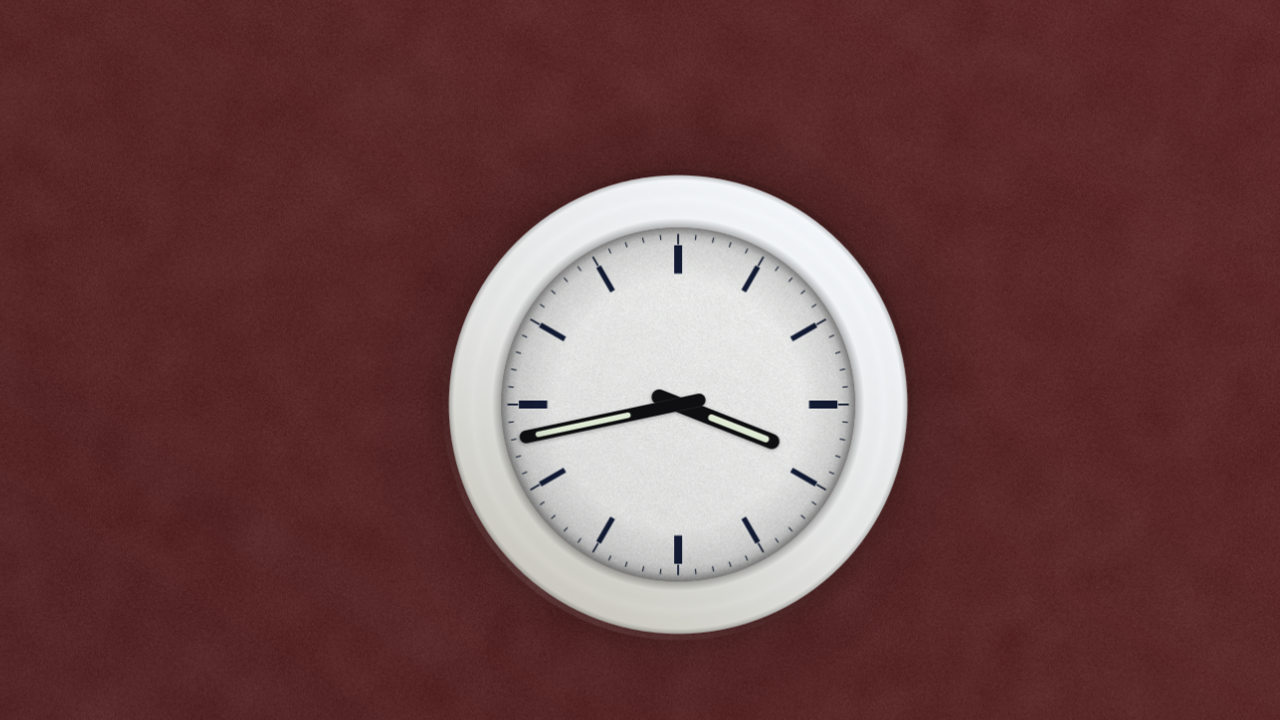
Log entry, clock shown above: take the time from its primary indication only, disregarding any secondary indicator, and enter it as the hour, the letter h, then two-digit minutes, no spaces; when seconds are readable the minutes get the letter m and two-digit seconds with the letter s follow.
3h43
